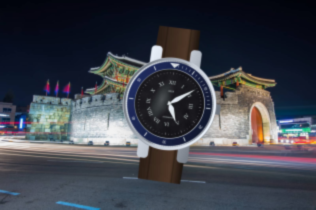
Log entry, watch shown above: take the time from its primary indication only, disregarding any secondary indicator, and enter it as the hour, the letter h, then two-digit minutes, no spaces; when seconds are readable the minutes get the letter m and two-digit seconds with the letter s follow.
5h09
